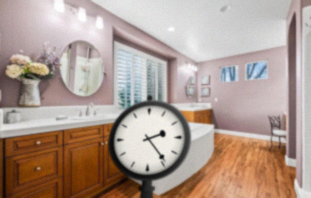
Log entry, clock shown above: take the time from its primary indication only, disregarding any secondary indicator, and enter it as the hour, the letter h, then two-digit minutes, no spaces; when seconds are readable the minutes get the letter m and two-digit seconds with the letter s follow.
2h24
